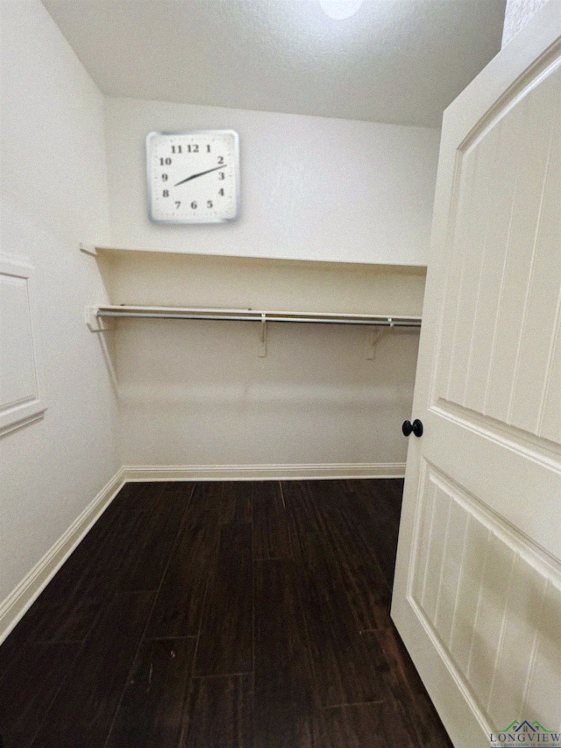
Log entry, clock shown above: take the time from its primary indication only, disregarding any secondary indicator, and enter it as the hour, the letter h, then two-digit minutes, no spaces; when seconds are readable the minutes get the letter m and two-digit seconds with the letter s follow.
8h12
